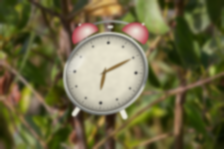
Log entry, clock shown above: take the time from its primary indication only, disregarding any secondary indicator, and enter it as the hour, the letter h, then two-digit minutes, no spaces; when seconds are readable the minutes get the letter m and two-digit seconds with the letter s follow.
6h10
